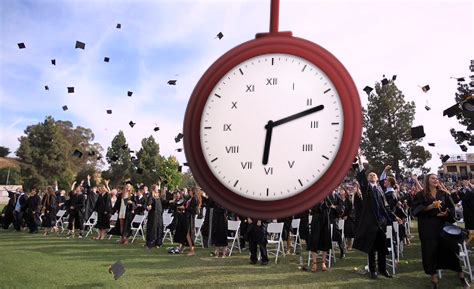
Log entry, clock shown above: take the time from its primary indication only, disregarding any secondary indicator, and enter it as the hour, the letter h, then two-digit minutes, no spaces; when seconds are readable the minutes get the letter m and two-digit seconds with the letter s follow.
6h12
